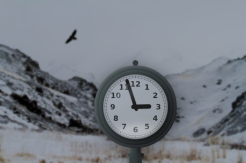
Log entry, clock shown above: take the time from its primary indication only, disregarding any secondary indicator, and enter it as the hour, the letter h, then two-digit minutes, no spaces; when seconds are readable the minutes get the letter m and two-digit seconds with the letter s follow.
2h57
